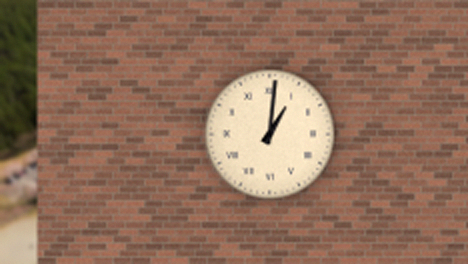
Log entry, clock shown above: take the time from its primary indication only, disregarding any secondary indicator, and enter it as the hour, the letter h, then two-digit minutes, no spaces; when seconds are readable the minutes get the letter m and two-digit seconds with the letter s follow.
1h01
